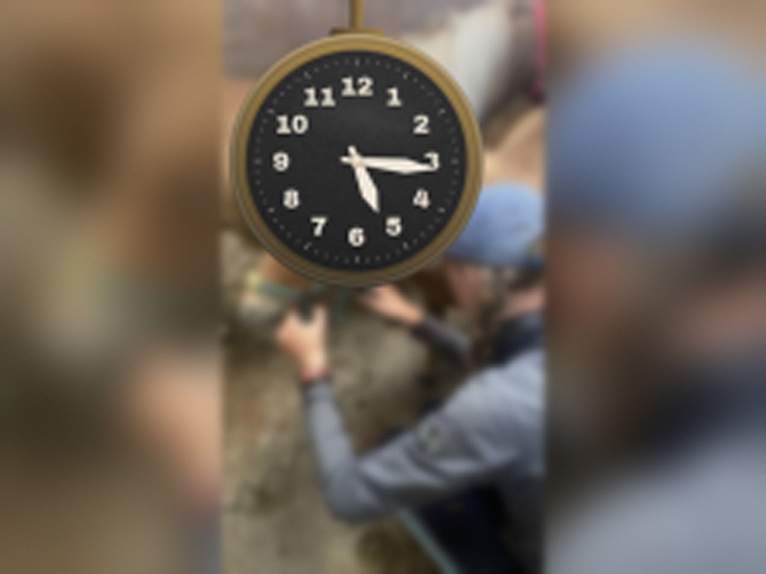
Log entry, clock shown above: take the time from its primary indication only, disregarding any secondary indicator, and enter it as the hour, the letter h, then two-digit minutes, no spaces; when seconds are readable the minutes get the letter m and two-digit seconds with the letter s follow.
5h16
